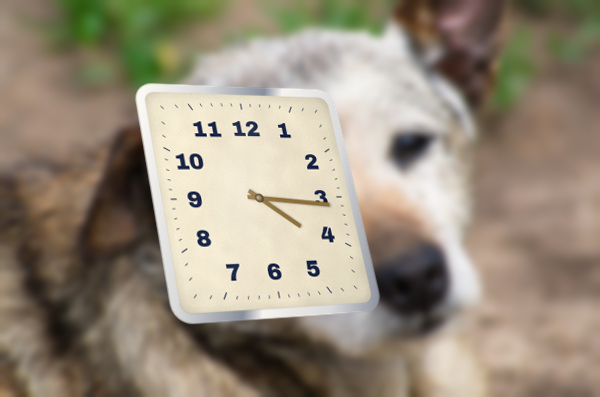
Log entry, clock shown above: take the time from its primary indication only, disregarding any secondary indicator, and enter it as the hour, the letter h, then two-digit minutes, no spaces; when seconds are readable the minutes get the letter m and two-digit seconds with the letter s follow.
4h16
